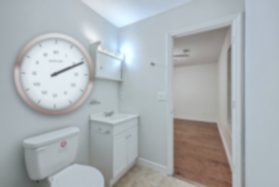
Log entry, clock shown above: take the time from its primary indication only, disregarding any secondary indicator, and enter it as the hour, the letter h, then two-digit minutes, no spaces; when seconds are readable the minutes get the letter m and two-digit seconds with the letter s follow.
2h11
